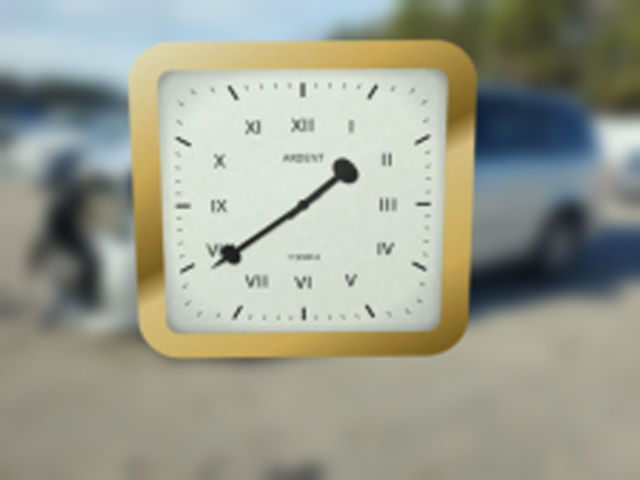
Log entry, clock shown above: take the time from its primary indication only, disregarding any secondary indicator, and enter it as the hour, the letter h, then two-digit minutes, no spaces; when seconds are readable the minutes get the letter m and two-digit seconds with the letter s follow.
1h39
